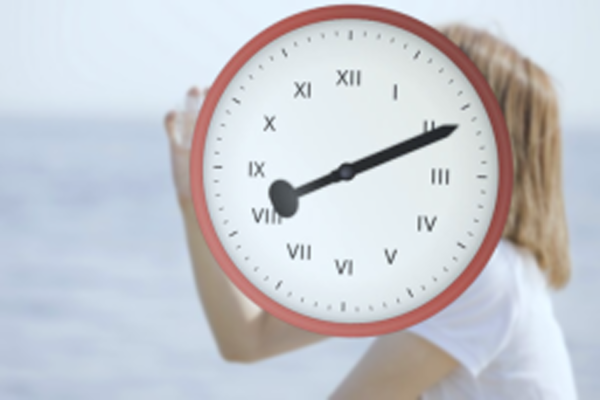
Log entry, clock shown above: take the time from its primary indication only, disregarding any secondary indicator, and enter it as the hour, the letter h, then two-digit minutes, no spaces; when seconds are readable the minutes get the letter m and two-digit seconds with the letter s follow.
8h11
